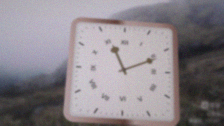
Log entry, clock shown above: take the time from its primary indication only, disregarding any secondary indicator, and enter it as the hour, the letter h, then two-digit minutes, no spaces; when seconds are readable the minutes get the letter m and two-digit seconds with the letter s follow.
11h11
